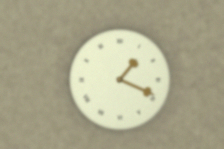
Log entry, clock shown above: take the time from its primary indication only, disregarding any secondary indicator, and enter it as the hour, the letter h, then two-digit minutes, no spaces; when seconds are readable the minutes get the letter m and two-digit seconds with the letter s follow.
1h19
